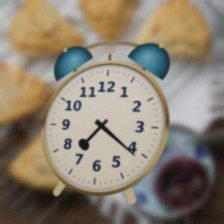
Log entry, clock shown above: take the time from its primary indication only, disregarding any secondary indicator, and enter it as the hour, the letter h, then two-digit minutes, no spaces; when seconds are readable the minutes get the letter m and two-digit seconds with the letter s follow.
7h21
